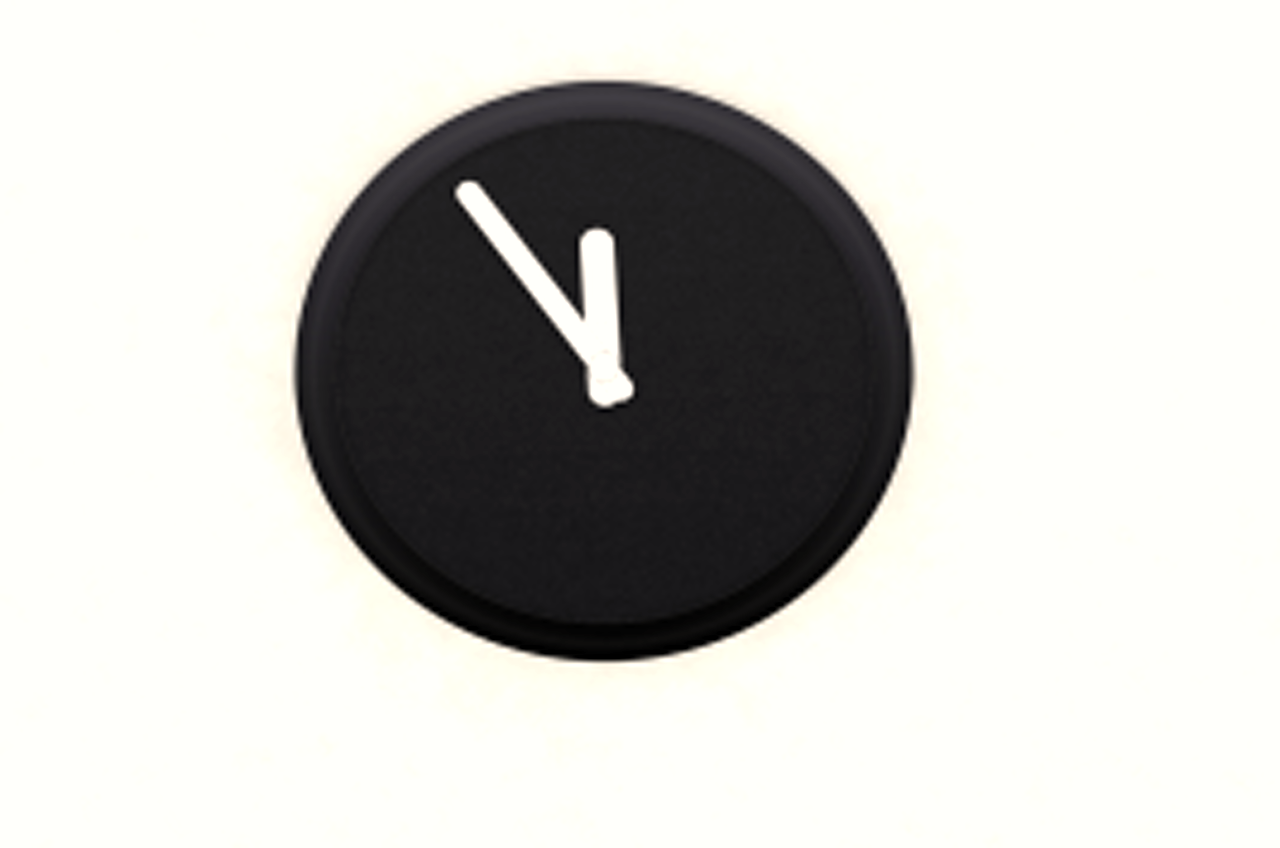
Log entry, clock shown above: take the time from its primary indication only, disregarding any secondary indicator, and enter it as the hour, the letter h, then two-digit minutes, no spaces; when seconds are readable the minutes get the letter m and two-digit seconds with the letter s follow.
11h54
